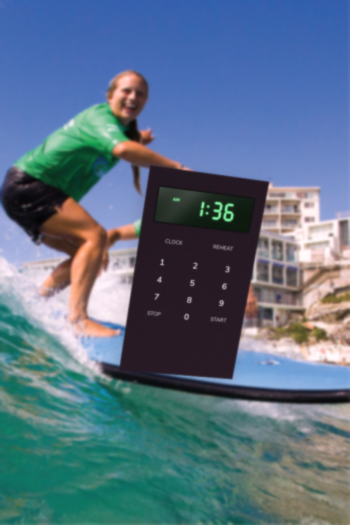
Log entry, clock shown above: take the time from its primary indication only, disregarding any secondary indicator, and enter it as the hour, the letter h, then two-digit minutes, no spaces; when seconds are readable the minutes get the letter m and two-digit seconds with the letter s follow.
1h36
